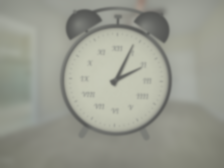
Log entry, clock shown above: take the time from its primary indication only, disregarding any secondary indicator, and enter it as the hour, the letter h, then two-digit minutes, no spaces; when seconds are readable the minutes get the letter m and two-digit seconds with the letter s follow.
2h04
